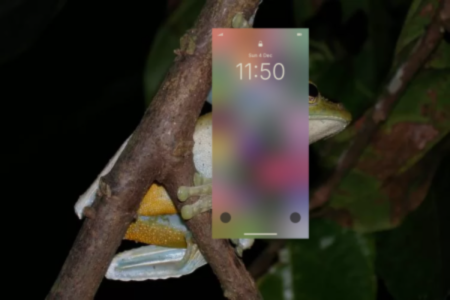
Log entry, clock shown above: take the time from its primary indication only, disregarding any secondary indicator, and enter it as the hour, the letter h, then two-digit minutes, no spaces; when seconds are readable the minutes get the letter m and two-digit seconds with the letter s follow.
11h50
